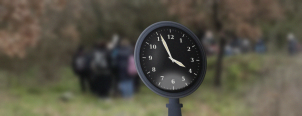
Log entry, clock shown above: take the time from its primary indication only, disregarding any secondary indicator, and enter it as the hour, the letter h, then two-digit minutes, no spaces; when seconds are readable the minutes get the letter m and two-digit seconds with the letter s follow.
3h56
